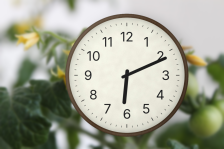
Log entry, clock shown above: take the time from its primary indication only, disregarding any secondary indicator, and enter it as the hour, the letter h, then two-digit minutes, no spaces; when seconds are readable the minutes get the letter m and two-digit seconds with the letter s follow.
6h11
